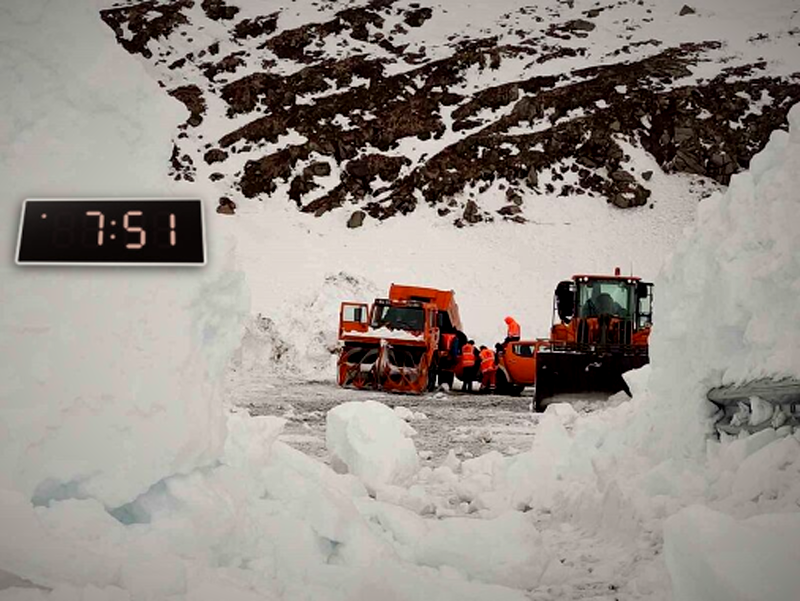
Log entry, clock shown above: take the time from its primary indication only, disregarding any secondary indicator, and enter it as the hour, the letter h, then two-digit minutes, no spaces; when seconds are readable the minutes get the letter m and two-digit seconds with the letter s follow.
7h51
